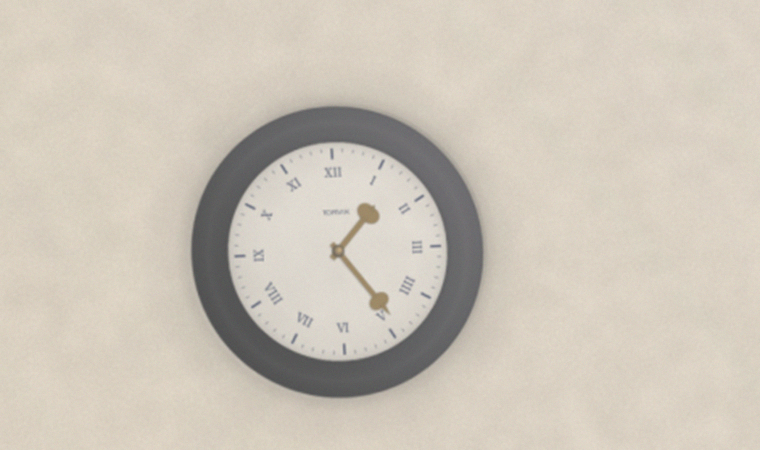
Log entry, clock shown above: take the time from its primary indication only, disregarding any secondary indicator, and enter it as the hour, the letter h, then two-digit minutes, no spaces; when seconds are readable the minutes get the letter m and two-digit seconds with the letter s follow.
1h24
